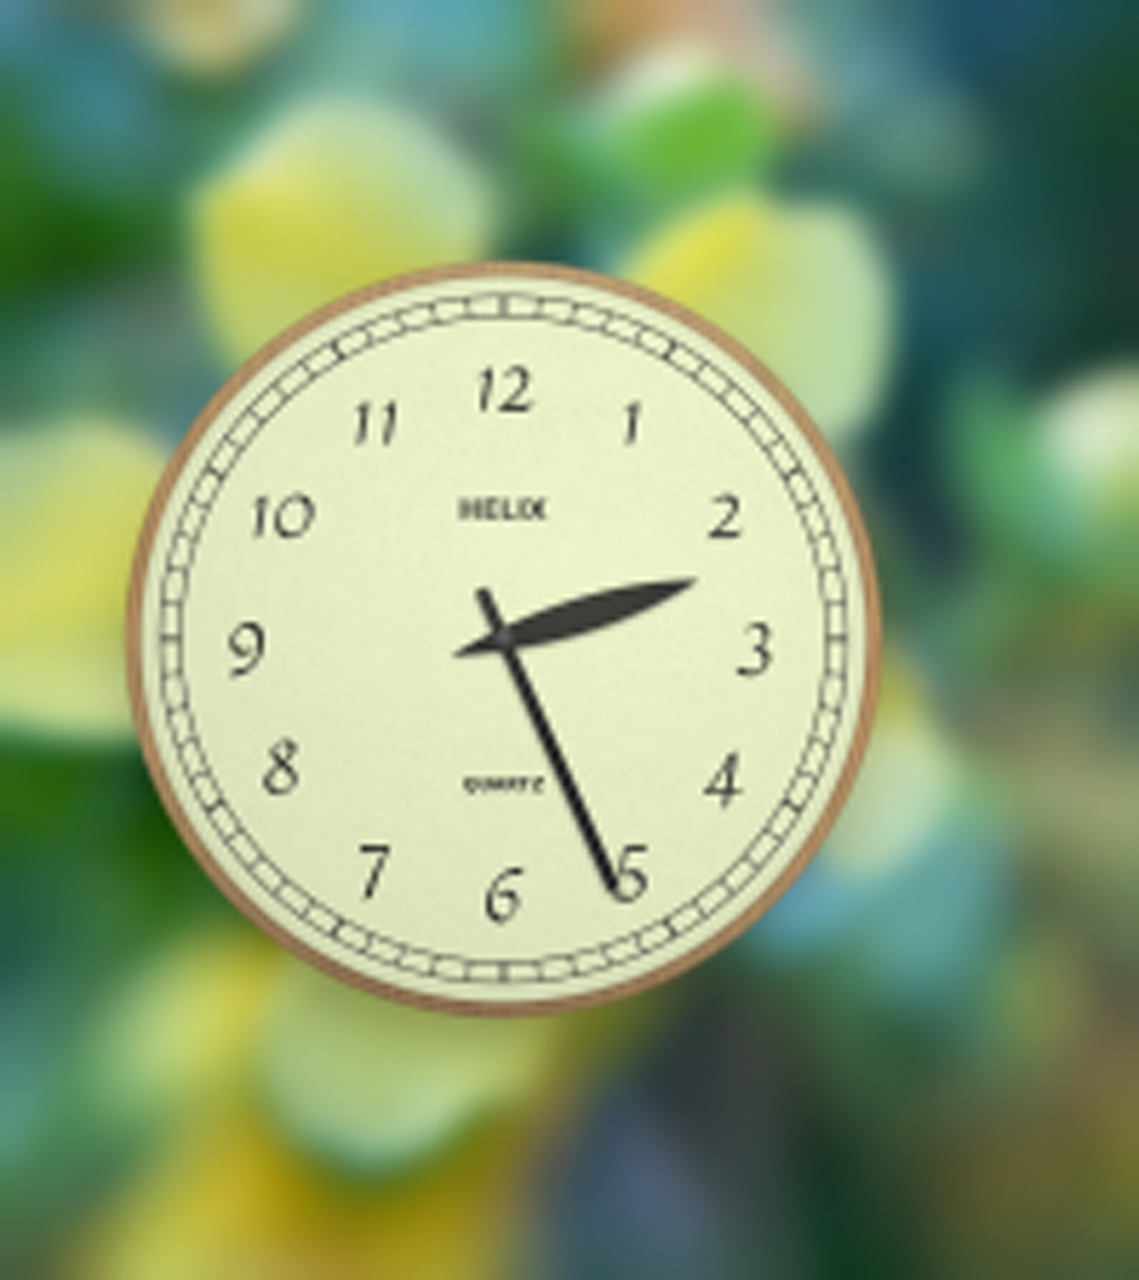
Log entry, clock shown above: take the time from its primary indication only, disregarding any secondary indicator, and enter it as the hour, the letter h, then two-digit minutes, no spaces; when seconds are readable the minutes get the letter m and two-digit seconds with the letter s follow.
2h26
